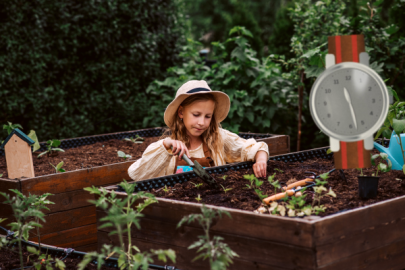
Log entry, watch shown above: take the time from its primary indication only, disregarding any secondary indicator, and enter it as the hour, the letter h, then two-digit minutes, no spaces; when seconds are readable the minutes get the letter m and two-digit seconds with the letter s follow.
11h28
